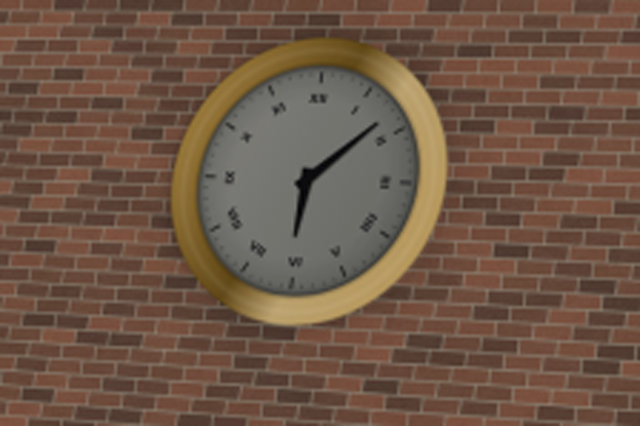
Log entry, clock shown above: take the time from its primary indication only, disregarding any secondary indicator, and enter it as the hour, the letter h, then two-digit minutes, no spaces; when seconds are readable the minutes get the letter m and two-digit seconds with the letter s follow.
6h08
